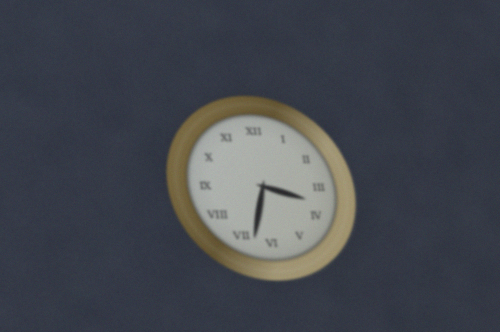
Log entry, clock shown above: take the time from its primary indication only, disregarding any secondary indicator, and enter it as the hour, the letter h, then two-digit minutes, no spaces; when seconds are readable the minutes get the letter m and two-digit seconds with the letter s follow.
3h33
